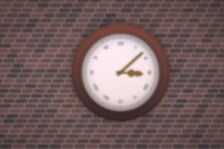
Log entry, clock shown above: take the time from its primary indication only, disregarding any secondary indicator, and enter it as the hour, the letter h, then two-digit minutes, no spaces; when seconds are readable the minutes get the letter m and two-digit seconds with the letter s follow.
3h08
